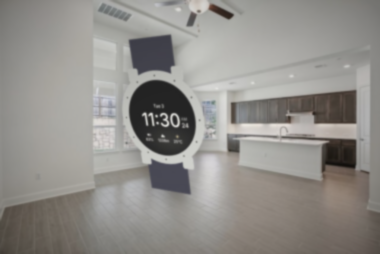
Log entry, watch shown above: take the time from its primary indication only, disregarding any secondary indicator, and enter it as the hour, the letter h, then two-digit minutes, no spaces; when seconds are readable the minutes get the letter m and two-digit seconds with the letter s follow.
11h30
